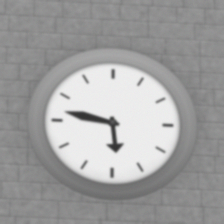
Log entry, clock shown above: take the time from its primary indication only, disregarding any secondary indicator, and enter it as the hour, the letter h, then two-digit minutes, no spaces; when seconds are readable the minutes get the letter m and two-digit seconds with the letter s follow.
5h47
